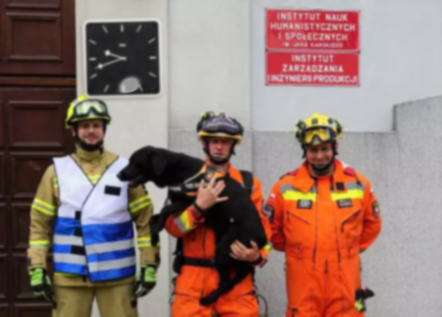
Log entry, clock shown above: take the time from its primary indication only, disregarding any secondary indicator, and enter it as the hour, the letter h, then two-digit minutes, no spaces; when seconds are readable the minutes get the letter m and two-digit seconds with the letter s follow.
9h42
